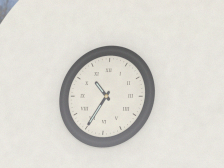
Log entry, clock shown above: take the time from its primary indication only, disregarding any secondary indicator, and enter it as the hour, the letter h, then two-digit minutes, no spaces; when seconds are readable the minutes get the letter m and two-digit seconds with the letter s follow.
10h35
